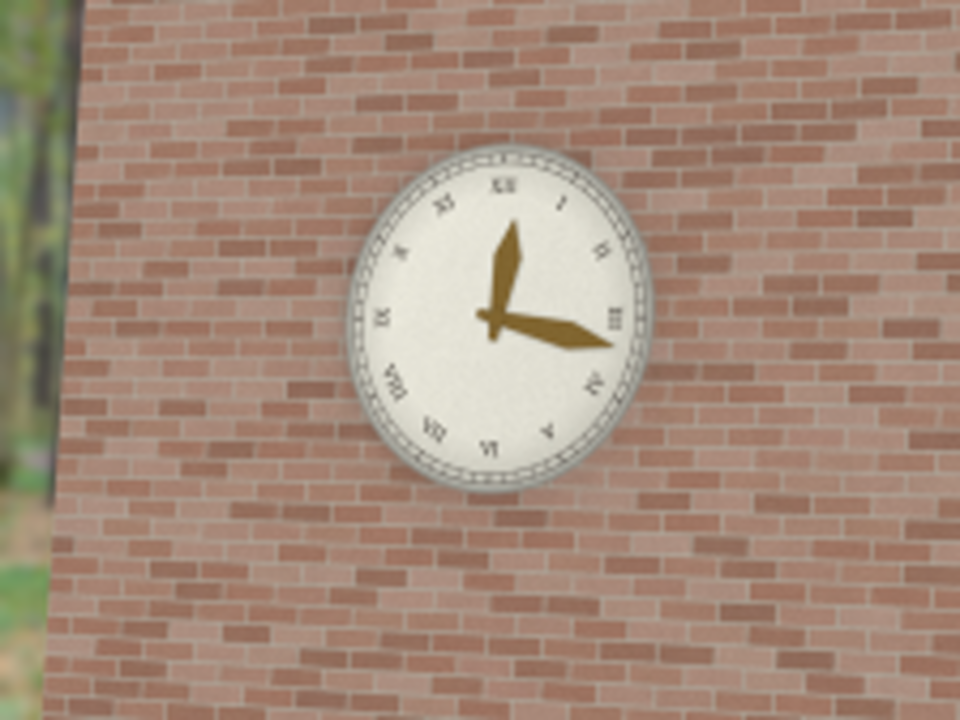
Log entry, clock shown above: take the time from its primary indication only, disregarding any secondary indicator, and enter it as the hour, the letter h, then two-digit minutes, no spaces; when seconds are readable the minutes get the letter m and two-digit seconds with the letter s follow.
12h17
